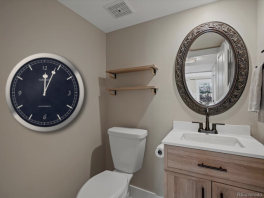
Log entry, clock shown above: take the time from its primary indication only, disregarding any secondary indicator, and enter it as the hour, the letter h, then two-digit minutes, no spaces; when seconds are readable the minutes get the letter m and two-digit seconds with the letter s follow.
12h04
